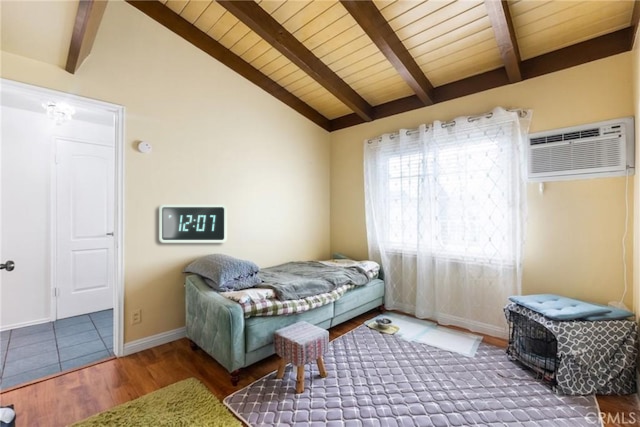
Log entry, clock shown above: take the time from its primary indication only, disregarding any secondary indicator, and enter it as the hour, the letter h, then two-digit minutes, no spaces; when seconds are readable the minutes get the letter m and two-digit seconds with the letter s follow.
12h07
